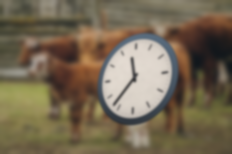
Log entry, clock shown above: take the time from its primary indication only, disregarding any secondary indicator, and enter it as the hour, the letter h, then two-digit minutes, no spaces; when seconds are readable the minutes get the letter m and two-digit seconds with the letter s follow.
11h37
